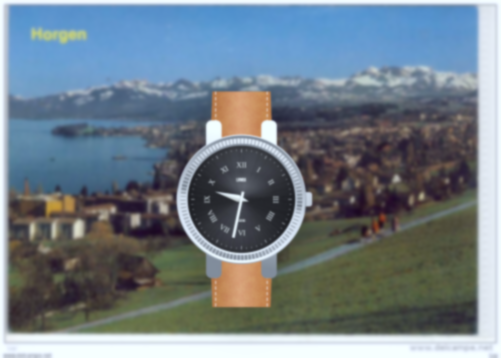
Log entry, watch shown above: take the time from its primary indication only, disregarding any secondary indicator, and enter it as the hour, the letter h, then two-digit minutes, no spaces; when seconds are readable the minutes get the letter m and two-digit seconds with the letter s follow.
9h32
